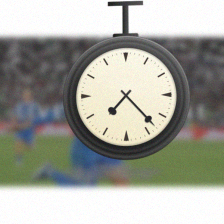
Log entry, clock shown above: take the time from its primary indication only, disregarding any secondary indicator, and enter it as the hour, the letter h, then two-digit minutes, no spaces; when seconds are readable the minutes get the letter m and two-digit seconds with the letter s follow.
7h23
